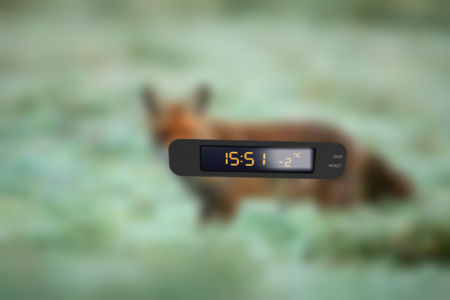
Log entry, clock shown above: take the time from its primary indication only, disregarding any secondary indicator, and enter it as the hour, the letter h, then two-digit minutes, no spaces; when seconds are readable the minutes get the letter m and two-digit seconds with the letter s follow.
15h51
